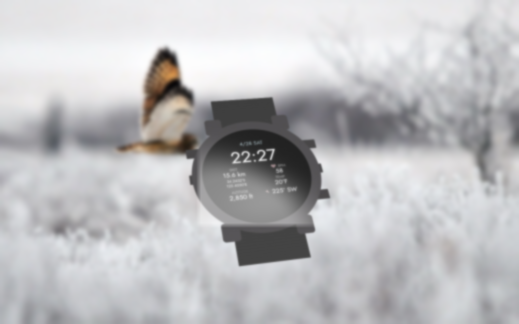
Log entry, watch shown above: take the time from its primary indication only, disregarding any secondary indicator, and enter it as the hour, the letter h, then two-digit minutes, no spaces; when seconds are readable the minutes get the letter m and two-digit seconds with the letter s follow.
22h27
